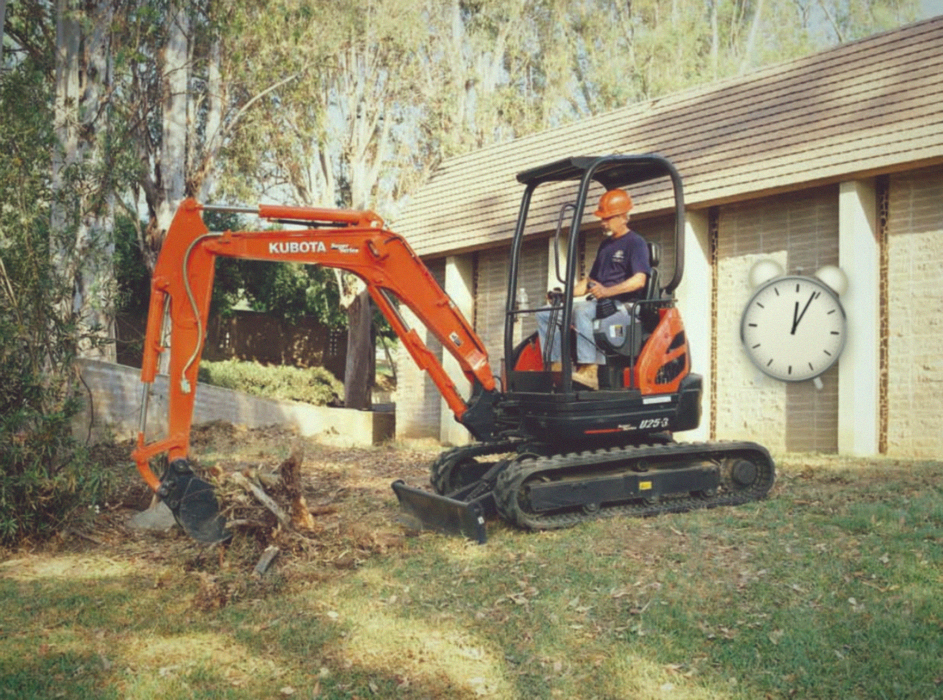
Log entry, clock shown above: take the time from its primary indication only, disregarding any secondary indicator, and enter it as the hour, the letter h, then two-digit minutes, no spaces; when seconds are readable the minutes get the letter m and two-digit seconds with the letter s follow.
12h04
